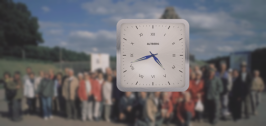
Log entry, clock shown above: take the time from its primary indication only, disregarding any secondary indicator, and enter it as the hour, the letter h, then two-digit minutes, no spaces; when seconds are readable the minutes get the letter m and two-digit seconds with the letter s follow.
4h42
